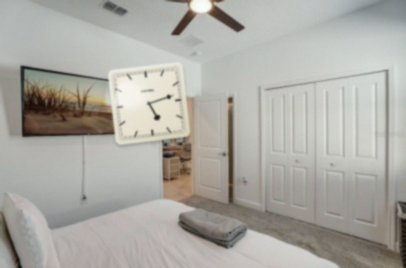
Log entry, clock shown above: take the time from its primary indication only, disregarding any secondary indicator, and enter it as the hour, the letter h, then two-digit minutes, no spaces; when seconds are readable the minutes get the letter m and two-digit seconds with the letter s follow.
5h13
